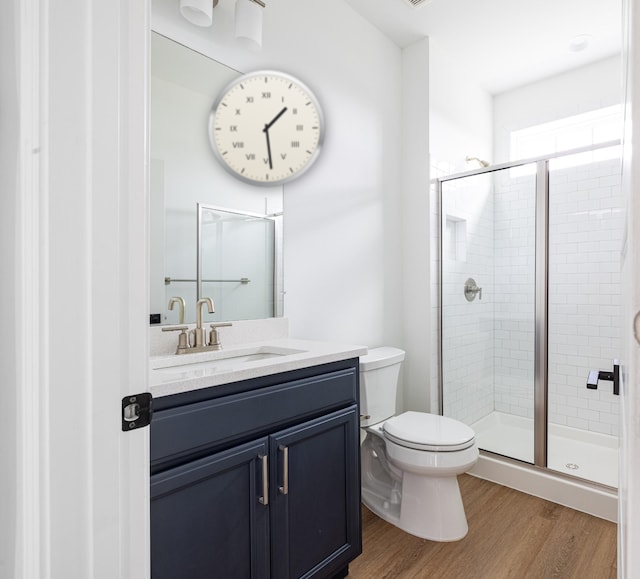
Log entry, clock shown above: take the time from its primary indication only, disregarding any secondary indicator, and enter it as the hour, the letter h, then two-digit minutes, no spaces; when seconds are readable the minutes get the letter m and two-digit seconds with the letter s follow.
1h29
